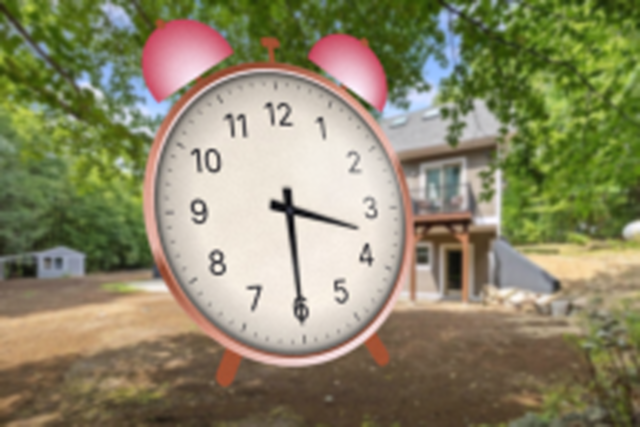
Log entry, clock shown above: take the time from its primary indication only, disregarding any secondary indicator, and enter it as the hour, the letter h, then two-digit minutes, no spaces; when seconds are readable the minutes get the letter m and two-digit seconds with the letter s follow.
3h30
